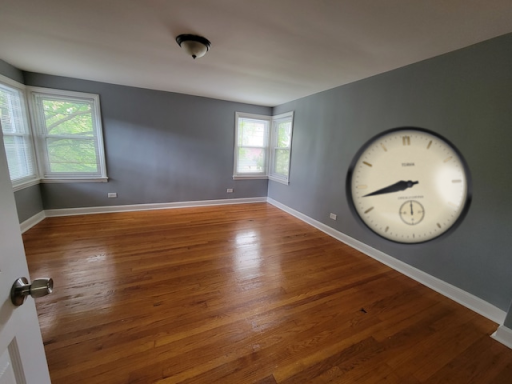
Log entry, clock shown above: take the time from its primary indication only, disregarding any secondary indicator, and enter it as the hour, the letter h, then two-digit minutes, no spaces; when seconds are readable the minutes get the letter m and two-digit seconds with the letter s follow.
8h43
